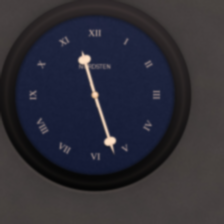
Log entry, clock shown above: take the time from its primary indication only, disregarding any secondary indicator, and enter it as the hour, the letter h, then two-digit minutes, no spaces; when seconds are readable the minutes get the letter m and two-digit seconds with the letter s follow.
11h27
